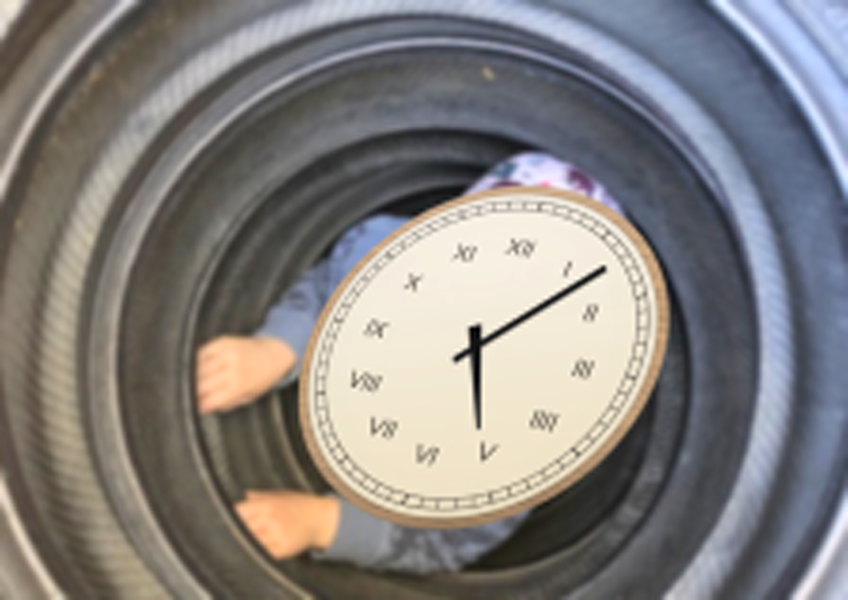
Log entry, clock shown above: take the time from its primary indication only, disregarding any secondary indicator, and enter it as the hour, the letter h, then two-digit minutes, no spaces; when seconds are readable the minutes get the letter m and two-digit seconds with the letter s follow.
5h07
